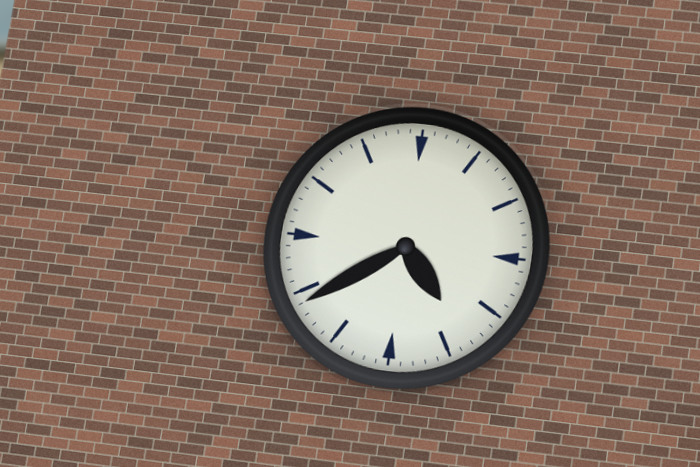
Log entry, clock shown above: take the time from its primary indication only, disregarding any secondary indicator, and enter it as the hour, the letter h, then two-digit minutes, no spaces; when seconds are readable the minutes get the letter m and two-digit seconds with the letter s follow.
4h39
